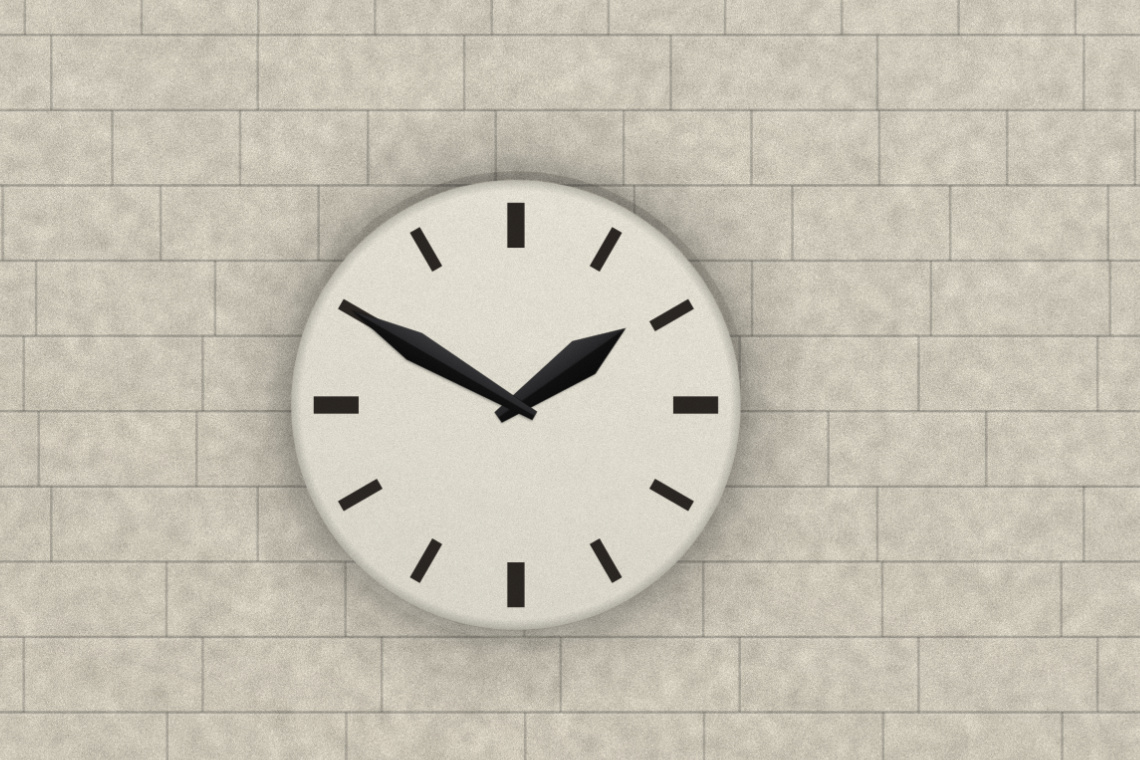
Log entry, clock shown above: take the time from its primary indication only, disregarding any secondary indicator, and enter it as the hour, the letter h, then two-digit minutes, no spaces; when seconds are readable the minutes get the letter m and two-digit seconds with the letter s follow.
1h50
